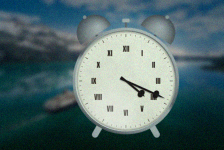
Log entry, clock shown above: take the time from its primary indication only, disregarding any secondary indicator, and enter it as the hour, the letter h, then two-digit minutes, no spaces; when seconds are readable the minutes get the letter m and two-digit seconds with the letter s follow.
4h19
